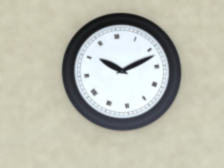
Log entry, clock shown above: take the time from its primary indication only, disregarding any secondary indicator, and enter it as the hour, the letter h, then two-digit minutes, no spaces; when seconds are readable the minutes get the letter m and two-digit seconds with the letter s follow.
10h12
